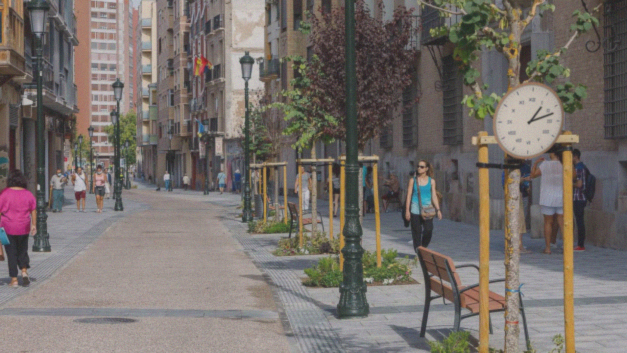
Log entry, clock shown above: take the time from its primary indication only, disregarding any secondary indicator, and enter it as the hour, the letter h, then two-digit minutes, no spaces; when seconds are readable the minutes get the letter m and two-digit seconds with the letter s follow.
1h12
